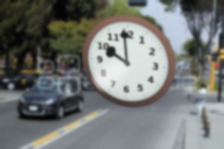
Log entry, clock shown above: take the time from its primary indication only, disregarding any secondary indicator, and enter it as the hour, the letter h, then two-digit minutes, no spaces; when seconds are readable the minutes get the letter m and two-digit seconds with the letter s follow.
9h59
